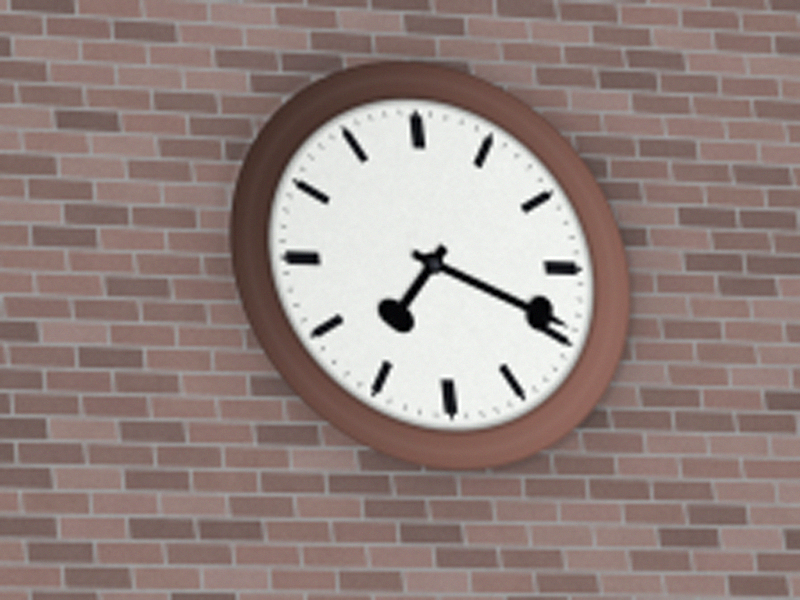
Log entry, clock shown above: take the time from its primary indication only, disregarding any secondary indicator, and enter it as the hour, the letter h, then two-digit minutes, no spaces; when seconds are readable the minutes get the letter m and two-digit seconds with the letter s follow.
7h19
